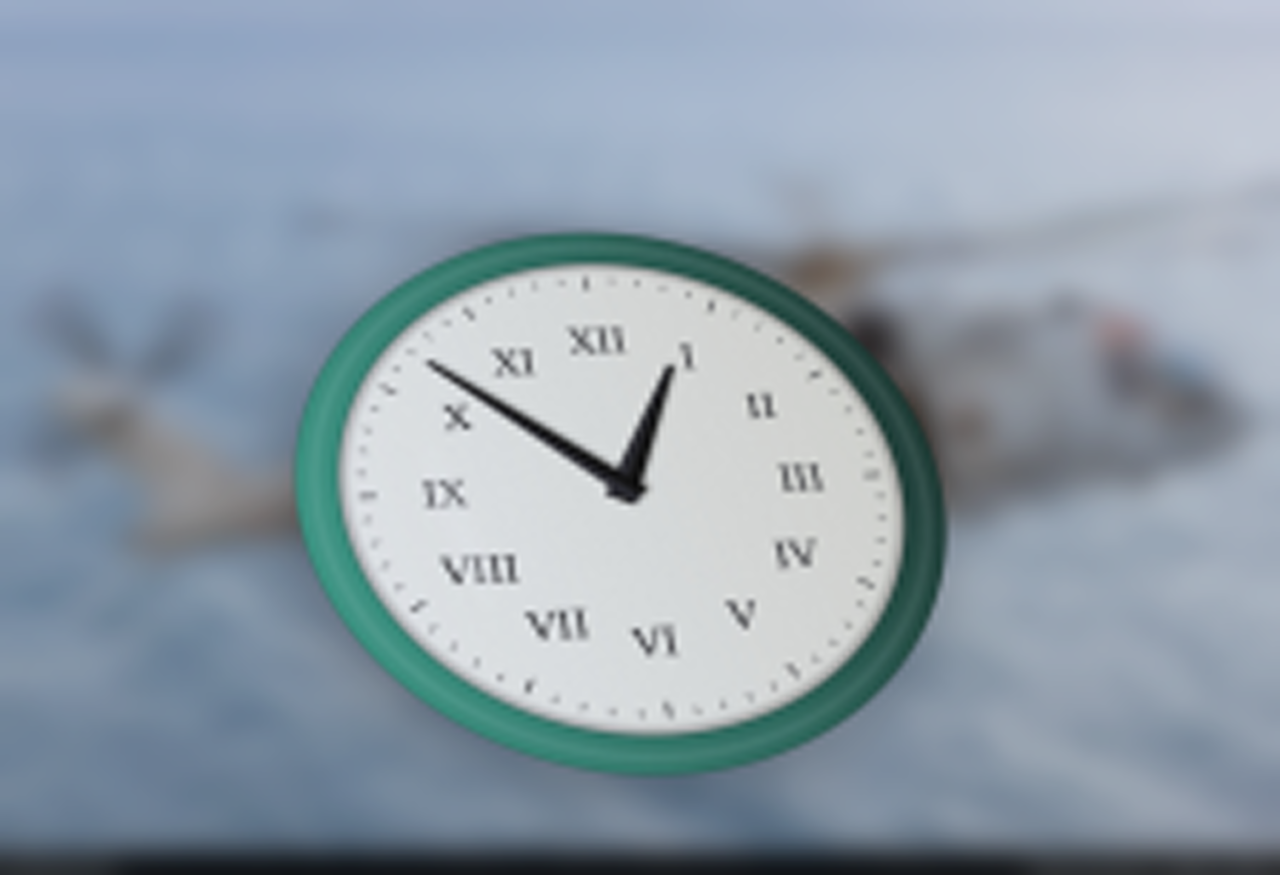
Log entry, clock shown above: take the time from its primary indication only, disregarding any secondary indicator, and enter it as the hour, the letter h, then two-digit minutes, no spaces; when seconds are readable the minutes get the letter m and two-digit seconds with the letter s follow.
12h52
